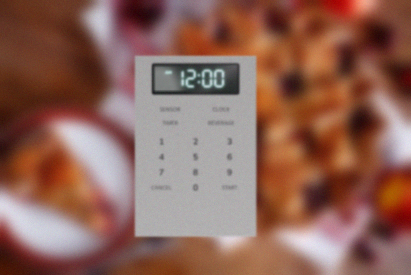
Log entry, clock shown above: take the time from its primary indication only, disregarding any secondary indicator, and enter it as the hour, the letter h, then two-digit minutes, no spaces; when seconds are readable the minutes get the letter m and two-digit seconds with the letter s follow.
12h00
